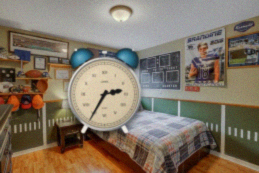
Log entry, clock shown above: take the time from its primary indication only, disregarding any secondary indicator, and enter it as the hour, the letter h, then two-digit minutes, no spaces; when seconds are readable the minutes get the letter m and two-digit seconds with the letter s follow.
2h35
